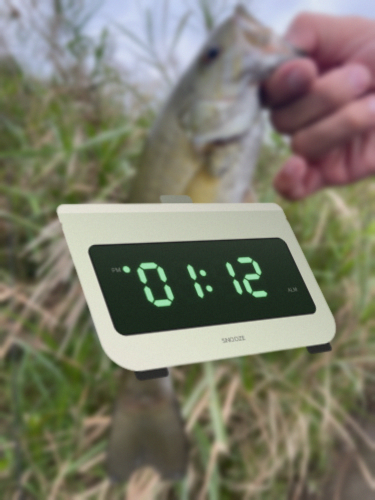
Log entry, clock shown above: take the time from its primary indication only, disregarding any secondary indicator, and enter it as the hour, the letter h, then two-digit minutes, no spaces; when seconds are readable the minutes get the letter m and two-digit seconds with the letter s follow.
1h12
